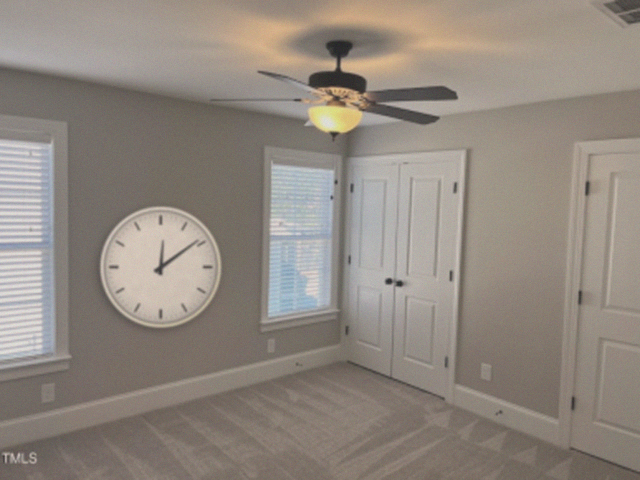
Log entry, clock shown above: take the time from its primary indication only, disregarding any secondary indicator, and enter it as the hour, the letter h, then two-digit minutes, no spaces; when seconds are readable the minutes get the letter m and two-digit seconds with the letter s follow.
12h09
